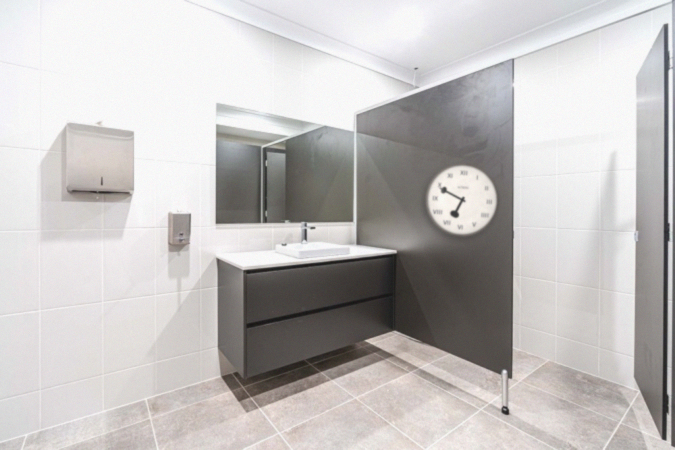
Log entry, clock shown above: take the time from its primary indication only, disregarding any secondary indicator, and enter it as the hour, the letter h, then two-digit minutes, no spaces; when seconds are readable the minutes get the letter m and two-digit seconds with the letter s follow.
6h49
